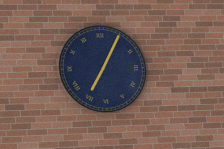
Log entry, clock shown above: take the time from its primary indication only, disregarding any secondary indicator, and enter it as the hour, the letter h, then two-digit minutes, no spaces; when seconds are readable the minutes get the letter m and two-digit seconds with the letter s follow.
7h05
